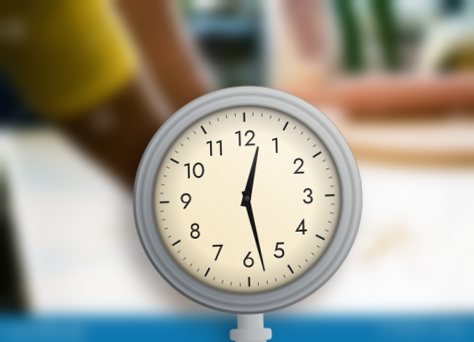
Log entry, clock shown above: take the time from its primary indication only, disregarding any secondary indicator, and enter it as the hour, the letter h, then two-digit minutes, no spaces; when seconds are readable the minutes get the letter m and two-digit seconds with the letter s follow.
12h28
